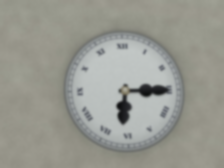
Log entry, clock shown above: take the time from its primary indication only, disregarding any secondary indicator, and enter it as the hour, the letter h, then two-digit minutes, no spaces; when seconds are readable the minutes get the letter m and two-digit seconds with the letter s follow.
6h15
